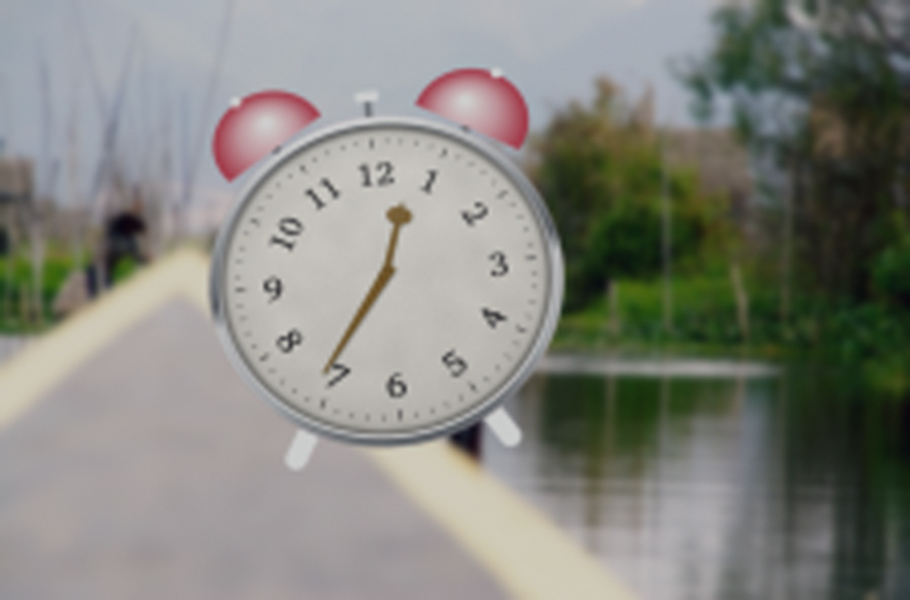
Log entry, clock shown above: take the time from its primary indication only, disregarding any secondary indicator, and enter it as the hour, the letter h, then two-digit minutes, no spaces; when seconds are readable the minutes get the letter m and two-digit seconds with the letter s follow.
12h36
